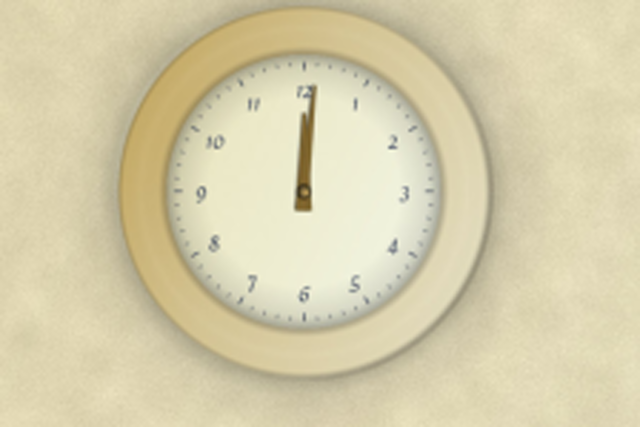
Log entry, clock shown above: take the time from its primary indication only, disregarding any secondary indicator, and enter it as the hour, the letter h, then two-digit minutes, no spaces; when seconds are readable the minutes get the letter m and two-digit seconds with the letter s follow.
12h01
